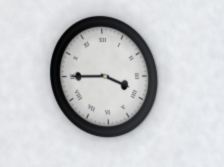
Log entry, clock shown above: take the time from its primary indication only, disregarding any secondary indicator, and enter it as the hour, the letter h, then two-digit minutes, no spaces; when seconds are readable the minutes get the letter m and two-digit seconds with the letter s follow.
3h45
